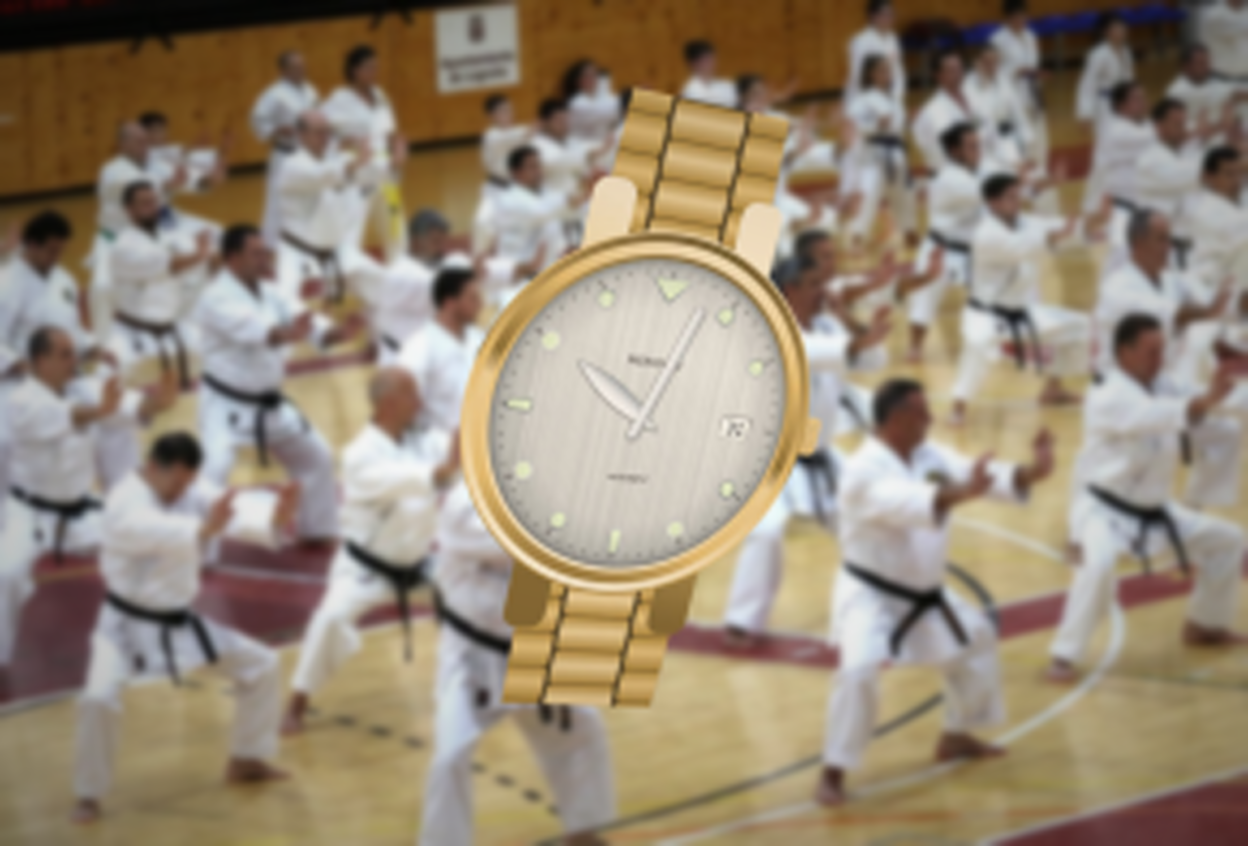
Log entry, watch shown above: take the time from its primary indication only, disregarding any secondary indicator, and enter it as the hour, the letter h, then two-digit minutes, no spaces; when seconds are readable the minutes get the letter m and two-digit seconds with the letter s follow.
10h03
